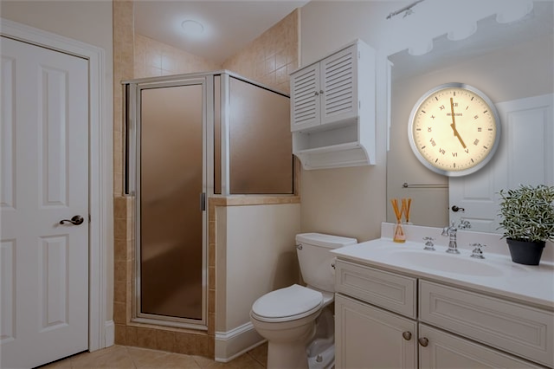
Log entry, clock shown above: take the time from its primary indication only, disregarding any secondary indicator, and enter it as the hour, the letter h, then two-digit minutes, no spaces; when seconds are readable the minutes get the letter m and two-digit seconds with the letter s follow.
4h59
